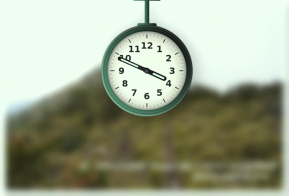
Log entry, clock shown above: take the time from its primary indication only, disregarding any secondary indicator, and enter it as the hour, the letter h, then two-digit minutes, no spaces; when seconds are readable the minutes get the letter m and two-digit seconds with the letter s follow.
3h49
